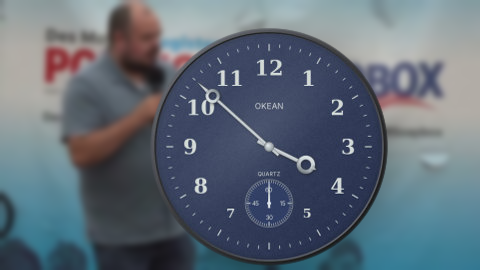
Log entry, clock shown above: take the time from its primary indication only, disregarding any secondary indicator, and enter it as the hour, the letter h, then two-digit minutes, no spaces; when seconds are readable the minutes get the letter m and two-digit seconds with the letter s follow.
3h52
